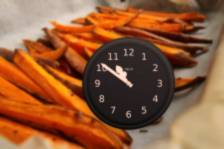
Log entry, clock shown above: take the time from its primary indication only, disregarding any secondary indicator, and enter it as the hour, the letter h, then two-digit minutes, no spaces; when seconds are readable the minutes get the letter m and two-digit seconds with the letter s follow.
10h51
